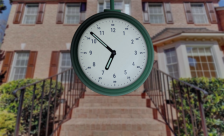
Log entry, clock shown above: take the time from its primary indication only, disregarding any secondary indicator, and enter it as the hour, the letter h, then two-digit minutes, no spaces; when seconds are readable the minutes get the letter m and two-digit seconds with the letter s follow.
6h52
